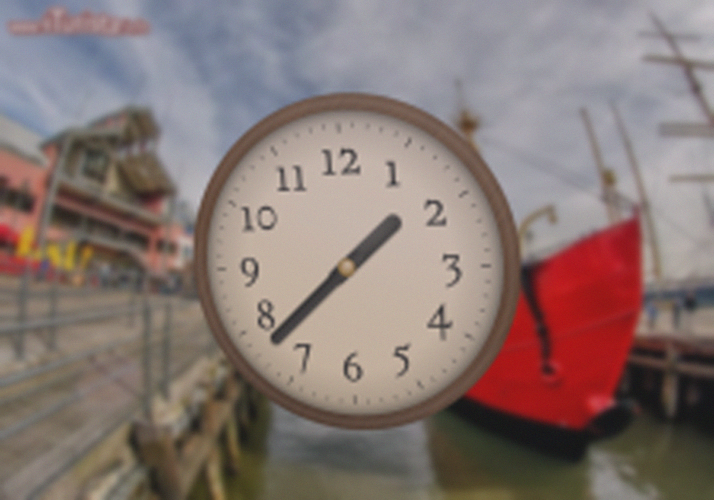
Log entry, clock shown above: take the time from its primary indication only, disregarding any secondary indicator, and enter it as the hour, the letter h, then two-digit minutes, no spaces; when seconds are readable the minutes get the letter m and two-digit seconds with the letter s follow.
1h38
